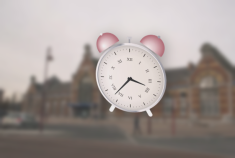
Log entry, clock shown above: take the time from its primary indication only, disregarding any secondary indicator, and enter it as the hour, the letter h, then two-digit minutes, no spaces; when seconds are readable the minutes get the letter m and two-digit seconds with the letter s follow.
3h37
